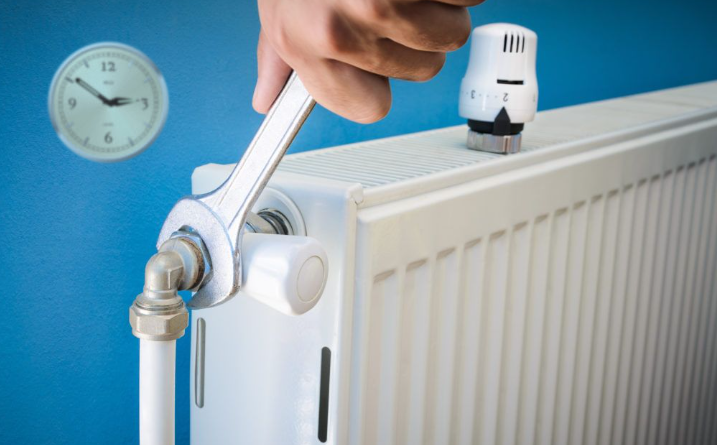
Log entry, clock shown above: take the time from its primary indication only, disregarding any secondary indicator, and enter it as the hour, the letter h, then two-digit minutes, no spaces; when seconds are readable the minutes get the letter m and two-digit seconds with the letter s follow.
2h51
